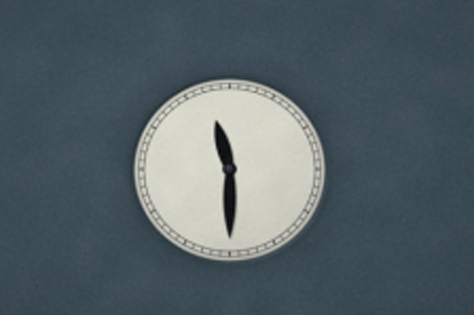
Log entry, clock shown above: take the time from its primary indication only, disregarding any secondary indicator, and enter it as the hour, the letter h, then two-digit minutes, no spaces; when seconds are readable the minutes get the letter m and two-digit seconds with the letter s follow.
11h30
